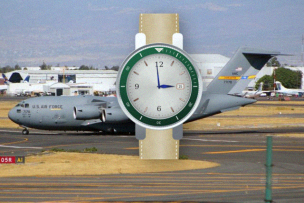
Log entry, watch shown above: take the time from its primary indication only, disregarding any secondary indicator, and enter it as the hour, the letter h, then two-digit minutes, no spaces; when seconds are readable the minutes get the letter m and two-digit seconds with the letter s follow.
2h59
